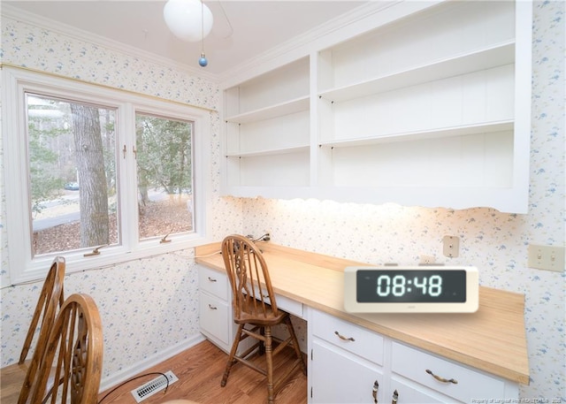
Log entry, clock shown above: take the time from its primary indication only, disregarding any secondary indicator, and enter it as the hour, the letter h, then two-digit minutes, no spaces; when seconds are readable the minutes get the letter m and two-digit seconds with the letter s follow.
8h48
